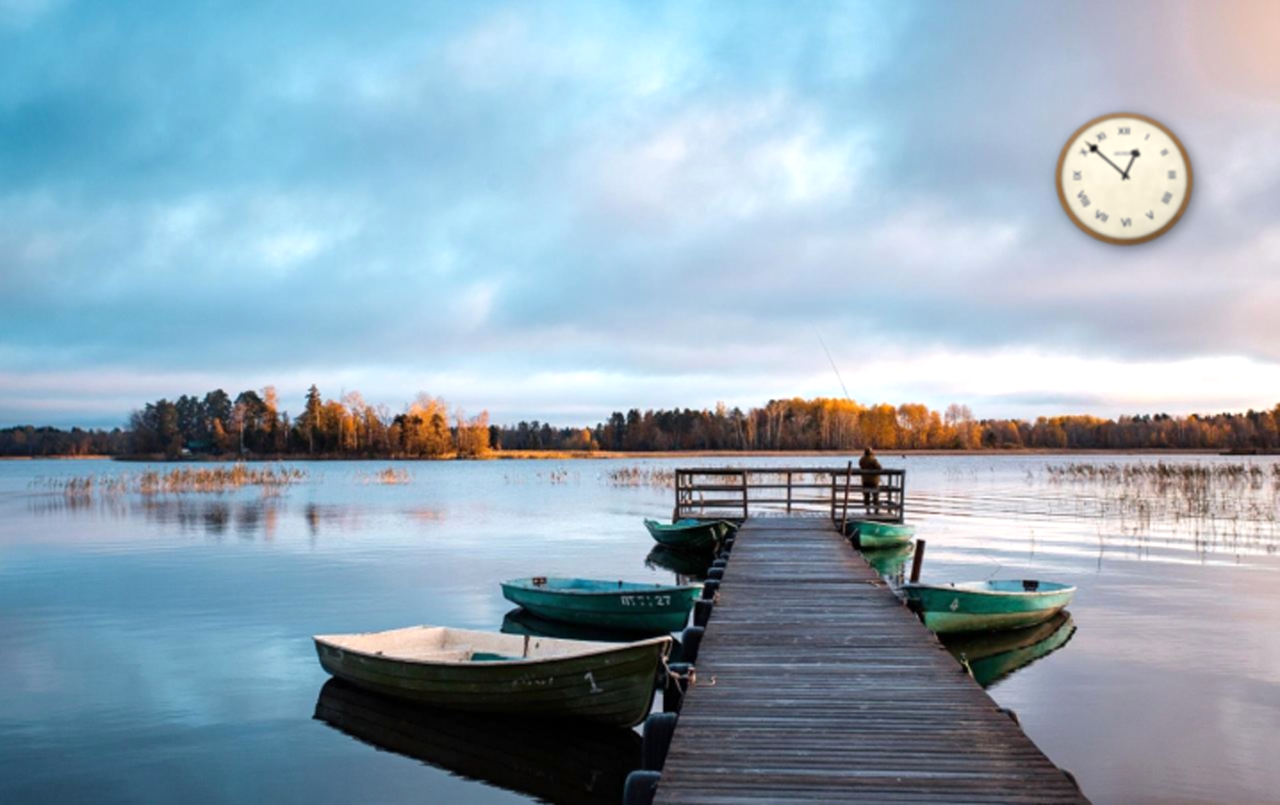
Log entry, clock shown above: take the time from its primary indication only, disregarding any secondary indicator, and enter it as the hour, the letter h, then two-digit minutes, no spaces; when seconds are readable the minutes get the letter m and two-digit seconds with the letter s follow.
12h52
